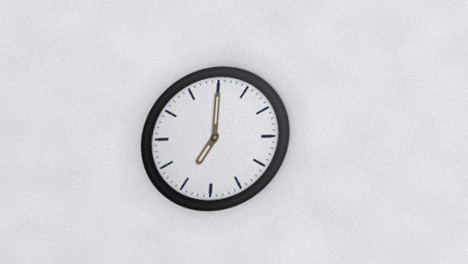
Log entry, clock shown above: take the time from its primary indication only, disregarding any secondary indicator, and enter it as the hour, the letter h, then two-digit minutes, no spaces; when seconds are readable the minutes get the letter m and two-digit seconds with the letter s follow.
7h00
